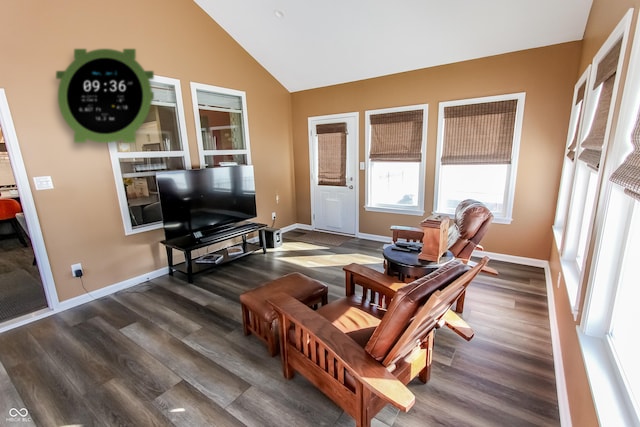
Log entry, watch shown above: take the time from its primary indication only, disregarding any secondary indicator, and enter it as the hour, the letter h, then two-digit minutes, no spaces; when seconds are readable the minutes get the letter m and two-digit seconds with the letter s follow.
9h36
